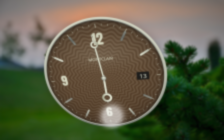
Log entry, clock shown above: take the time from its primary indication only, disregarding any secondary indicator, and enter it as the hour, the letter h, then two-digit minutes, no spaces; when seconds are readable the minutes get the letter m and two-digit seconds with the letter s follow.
5h59
